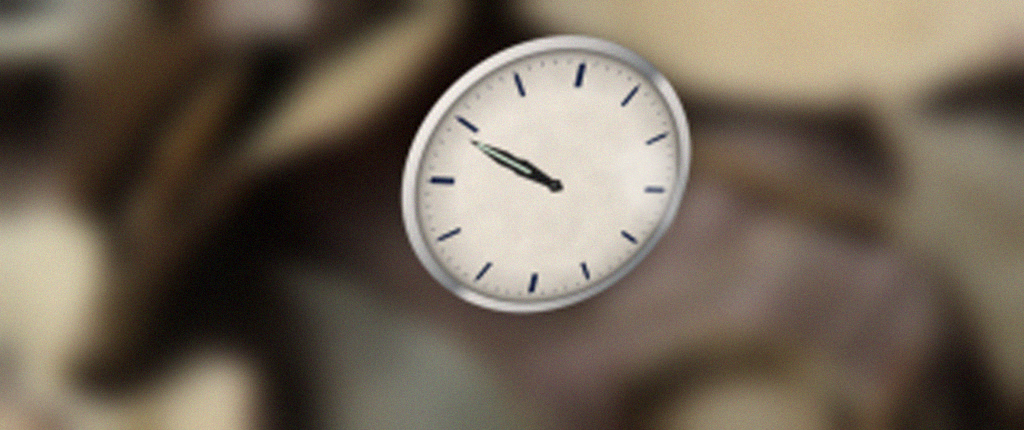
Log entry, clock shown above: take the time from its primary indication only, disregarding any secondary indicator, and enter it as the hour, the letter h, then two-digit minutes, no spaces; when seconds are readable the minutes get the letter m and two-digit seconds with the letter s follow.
9h49
